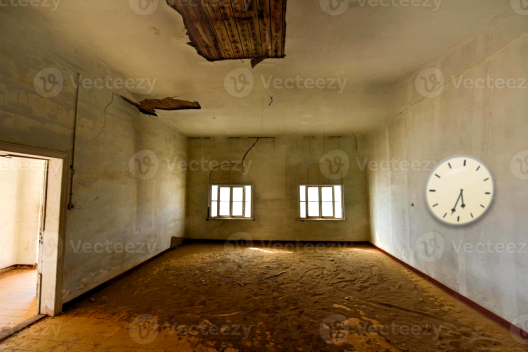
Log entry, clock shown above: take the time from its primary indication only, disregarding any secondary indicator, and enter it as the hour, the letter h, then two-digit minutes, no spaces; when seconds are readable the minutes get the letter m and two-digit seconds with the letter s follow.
5h33
